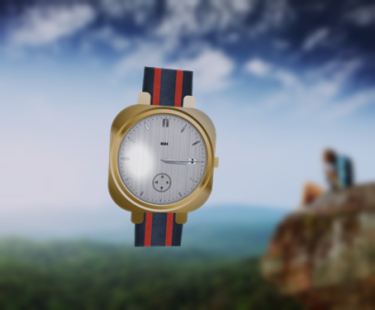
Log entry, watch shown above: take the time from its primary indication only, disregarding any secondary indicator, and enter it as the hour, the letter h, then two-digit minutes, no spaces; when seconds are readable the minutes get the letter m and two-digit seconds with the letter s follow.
3h15
